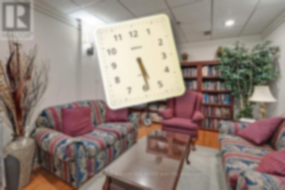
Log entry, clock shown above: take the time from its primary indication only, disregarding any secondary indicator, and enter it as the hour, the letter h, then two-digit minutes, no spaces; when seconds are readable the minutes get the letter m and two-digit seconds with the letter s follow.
5h29
